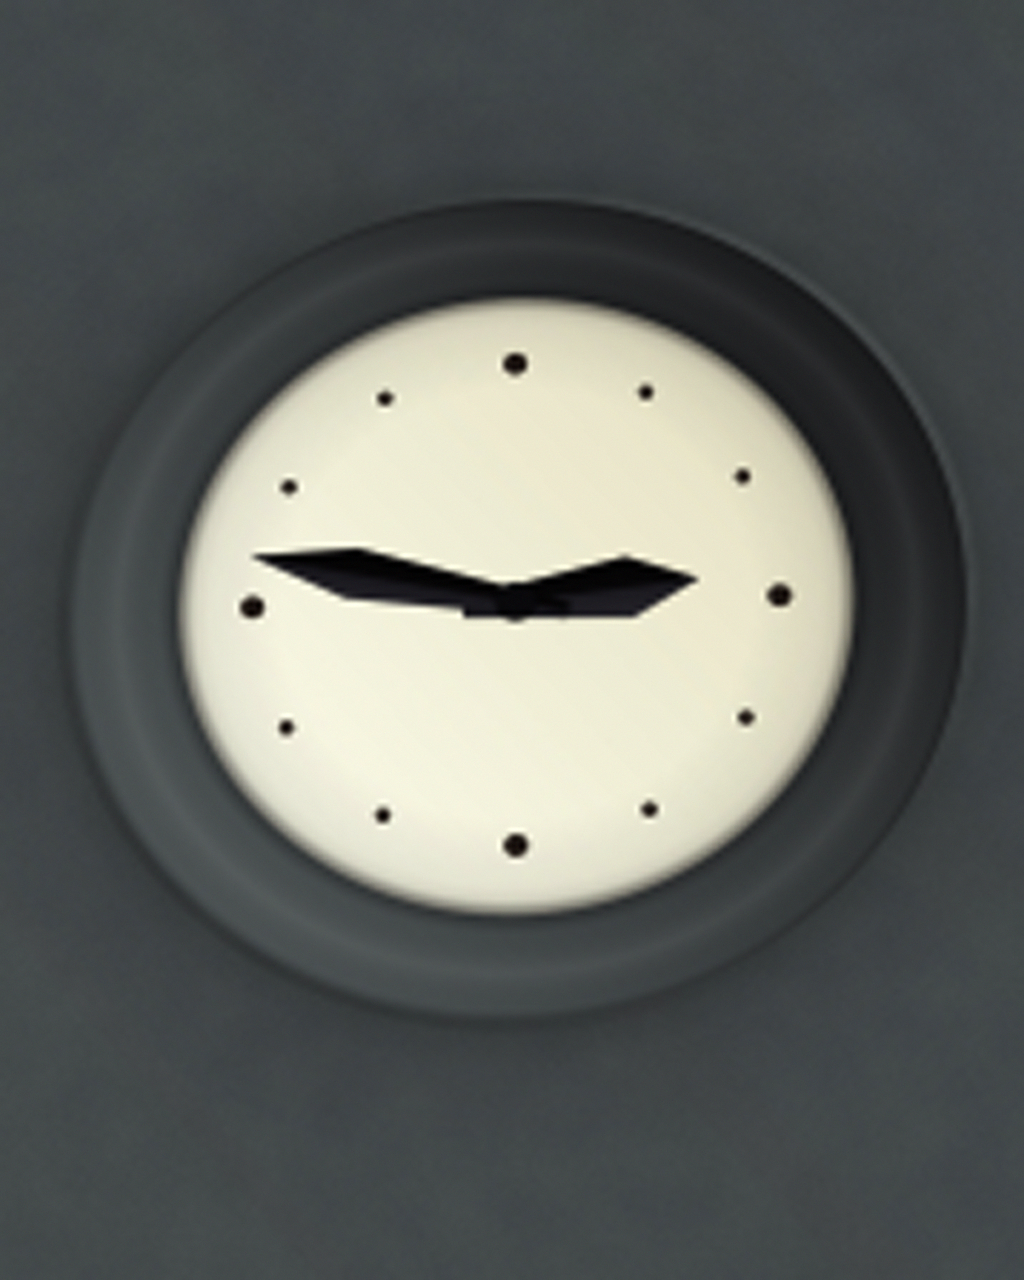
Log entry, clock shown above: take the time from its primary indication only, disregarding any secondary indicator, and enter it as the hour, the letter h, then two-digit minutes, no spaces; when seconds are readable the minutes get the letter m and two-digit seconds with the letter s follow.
2h47
